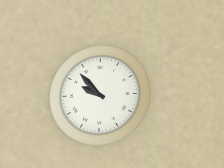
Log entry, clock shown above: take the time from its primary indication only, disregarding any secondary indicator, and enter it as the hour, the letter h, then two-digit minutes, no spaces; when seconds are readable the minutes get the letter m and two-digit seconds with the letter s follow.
9h53
